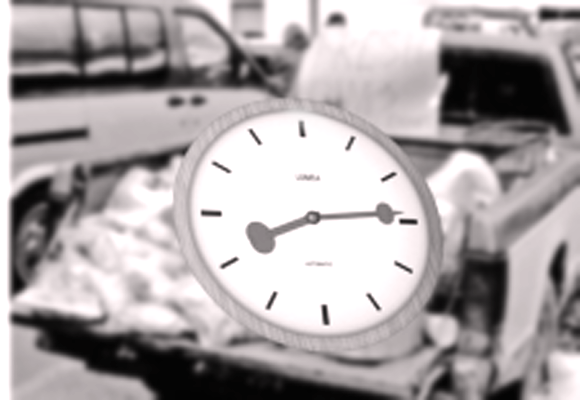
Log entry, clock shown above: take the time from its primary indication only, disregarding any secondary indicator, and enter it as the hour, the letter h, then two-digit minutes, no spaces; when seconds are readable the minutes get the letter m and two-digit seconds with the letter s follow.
8h14
